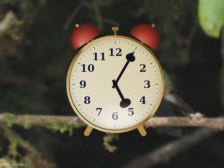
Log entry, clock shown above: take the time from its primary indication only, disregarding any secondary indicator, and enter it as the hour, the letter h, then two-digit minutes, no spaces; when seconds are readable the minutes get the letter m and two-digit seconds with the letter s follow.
5h05
